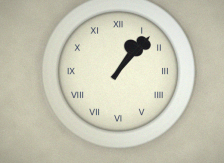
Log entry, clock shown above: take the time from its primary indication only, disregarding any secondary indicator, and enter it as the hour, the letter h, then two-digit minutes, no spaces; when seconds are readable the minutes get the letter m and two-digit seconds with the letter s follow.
1h07
